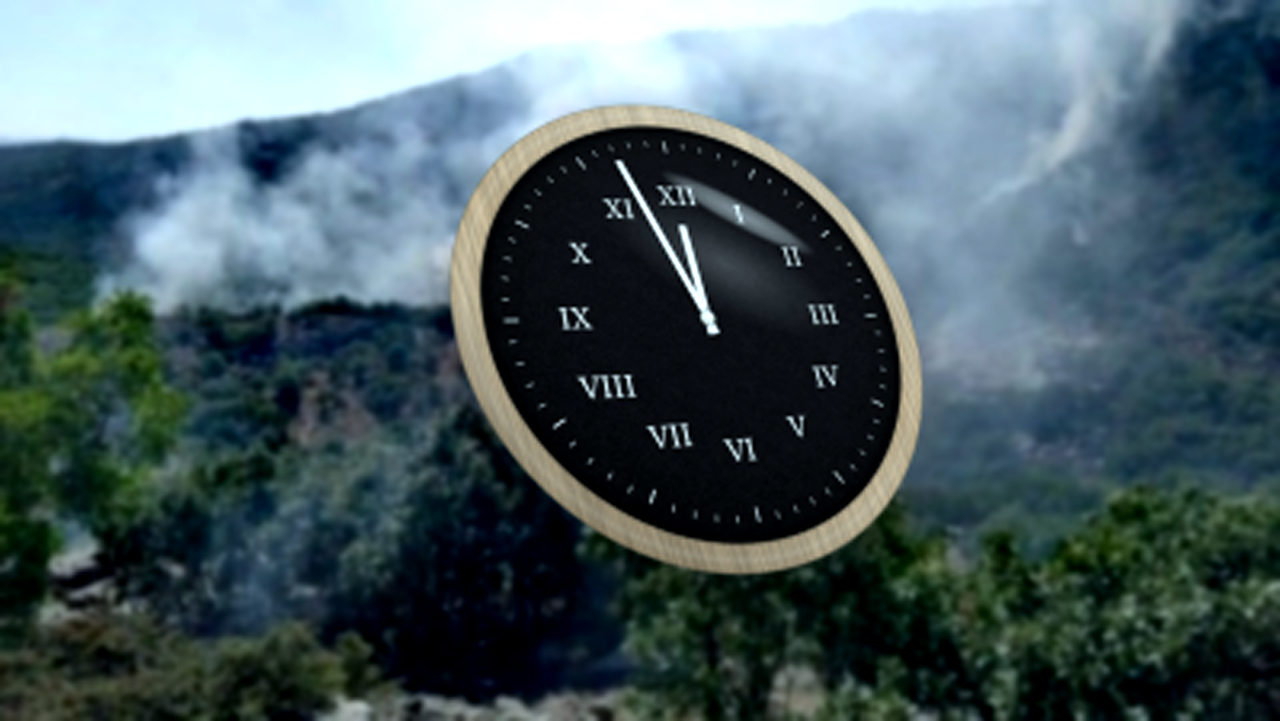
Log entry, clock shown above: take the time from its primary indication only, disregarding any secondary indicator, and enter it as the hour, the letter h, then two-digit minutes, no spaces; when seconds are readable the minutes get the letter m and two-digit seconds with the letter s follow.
11h57
